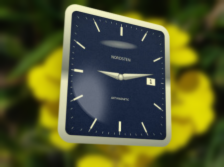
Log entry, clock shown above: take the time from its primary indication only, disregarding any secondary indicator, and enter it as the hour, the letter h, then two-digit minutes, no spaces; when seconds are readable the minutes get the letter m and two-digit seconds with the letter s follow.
9h13
